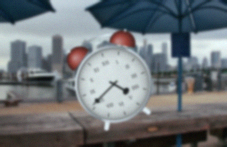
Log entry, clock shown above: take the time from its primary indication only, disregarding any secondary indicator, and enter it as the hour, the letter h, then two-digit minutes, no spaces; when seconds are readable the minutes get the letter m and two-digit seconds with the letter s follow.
4h41
